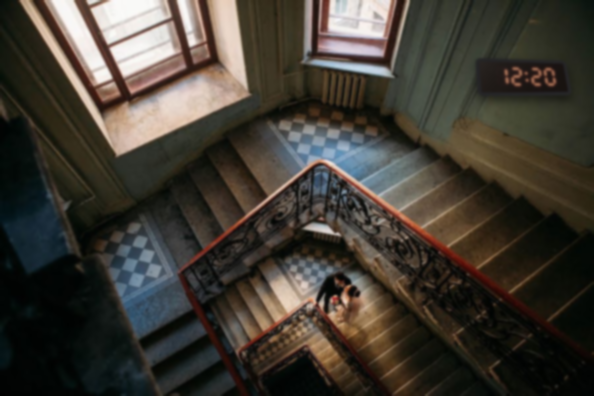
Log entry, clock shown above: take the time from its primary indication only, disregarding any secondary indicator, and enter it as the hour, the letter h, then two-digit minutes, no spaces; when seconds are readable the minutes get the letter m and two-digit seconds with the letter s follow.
12h20
